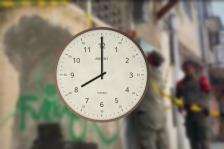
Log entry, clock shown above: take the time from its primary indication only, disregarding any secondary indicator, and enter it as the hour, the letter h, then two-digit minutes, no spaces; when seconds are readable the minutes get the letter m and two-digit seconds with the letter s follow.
8h00
